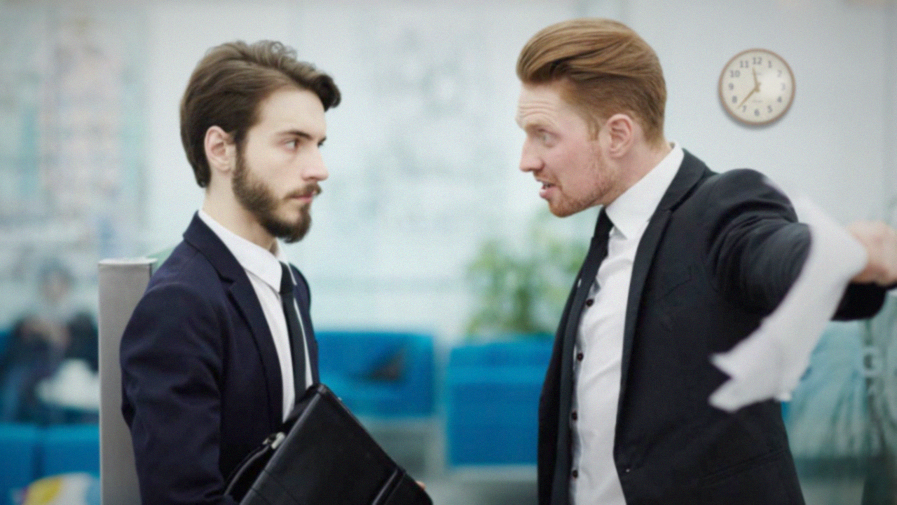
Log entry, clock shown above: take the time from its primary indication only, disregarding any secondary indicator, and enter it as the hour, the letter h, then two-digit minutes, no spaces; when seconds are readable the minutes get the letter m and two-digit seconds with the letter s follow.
11h37
